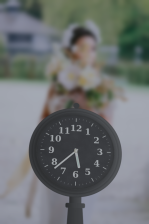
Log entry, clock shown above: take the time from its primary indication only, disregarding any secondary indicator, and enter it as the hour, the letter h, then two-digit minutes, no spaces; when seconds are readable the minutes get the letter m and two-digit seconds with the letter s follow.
5h38
